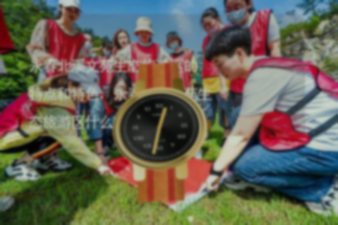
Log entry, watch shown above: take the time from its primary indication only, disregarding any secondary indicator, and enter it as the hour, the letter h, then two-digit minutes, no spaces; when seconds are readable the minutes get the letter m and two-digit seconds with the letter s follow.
12h32
